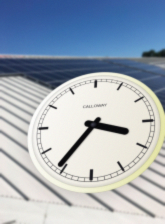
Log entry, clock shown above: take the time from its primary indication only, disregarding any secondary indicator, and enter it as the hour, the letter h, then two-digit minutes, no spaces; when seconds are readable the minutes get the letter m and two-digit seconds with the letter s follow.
3h36
